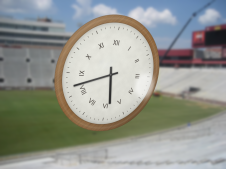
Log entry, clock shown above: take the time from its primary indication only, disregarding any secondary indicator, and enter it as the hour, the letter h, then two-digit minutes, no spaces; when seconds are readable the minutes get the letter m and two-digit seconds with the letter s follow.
5h42
